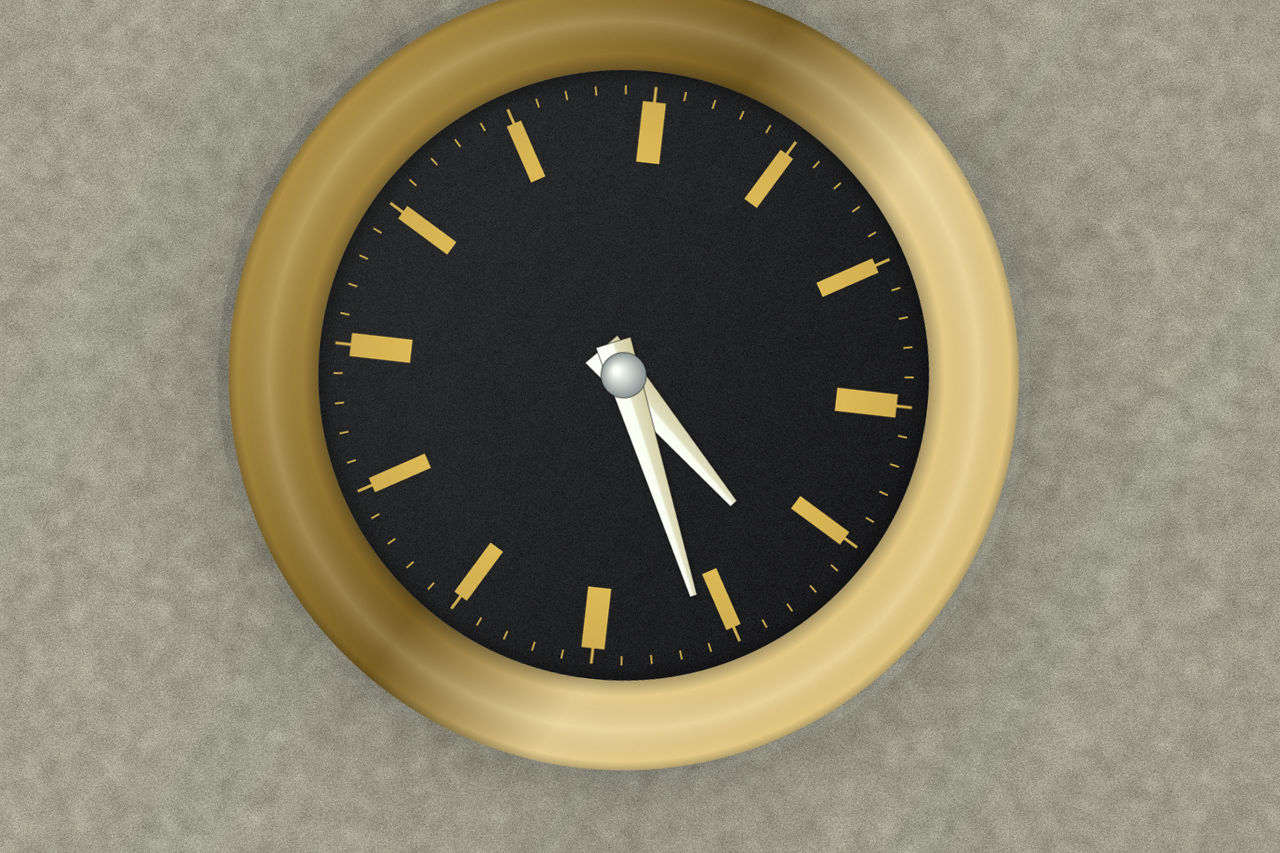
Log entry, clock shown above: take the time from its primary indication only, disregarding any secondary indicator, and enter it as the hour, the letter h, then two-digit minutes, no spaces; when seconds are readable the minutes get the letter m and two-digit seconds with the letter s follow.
4h26
